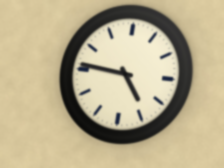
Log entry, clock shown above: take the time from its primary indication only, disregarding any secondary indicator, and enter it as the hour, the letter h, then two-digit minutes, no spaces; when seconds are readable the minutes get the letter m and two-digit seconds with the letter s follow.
4h46
